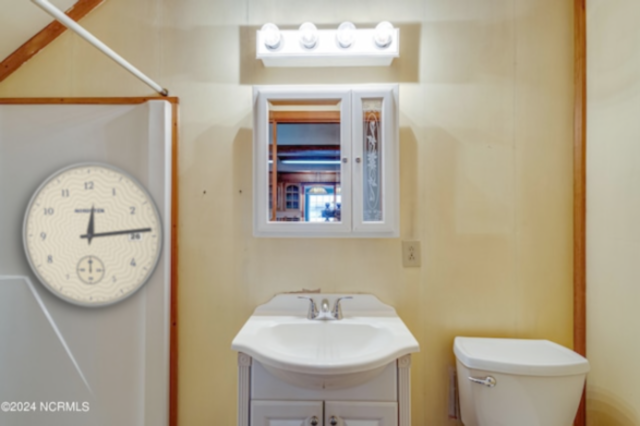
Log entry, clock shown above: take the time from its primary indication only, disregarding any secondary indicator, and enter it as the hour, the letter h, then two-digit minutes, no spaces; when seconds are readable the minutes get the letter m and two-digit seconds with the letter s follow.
12h14
